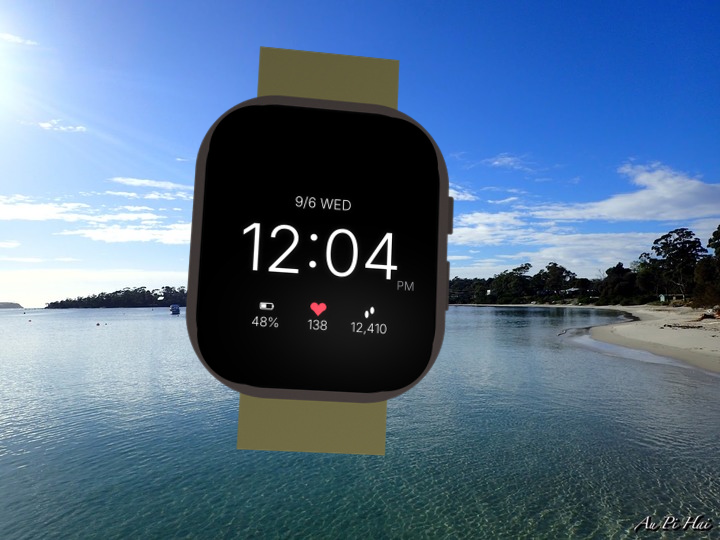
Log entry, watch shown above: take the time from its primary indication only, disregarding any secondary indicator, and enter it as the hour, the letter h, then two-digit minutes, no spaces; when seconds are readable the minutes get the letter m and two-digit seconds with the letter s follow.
12h04
